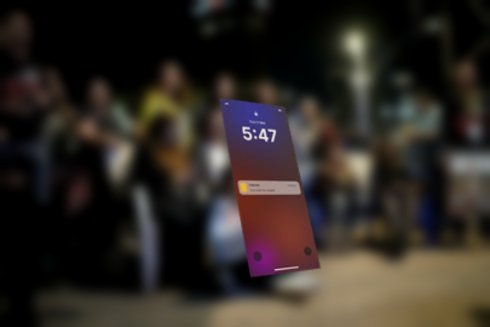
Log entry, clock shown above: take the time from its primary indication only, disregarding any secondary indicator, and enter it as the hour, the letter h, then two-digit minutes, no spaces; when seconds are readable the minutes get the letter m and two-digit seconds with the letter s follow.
5h47
